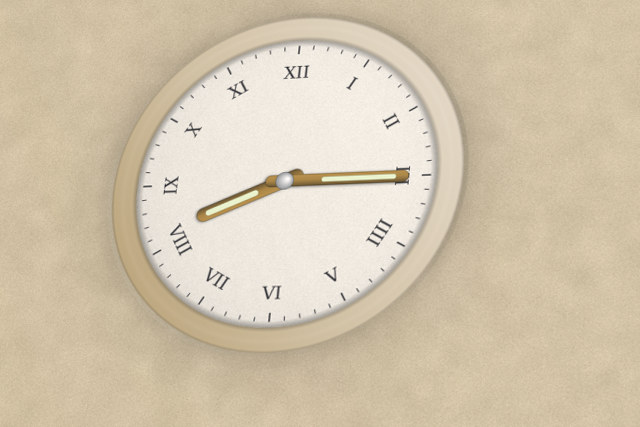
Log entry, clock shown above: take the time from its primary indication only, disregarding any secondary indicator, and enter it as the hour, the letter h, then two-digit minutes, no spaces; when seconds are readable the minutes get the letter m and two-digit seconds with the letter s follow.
8h15
